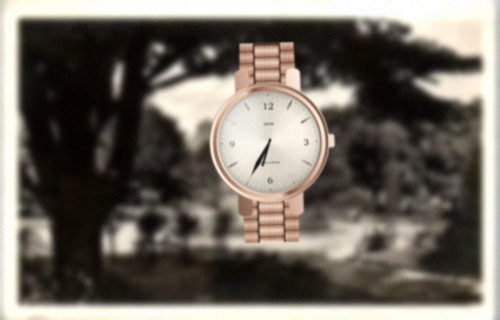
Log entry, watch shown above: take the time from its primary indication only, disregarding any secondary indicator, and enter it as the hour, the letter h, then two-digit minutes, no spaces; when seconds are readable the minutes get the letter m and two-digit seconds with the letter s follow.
6h35
